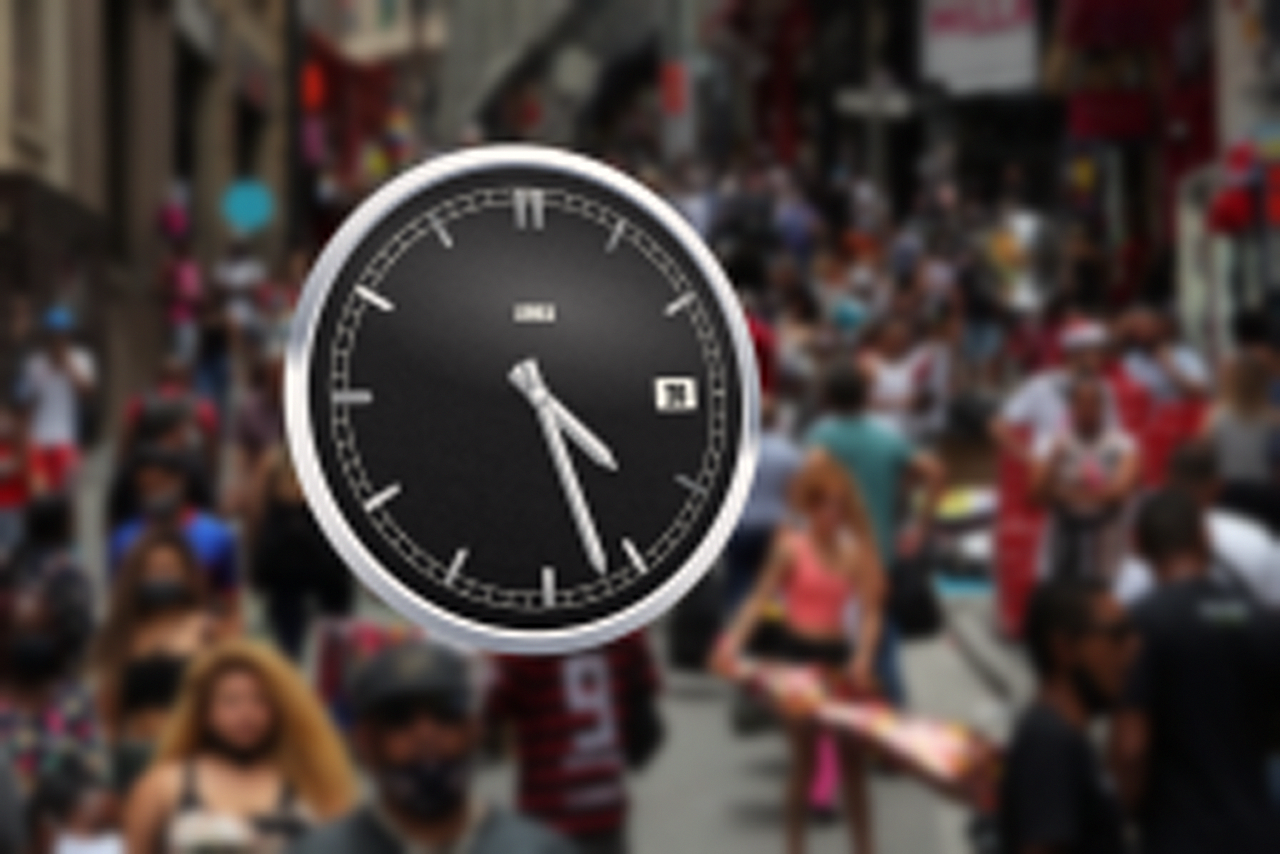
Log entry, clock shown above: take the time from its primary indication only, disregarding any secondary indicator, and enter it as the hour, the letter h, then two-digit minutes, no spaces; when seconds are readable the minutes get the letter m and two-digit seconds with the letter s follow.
4h27
